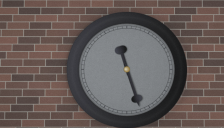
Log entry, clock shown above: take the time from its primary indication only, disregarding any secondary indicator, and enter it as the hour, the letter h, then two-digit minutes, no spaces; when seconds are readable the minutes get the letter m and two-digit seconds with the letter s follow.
11h27
